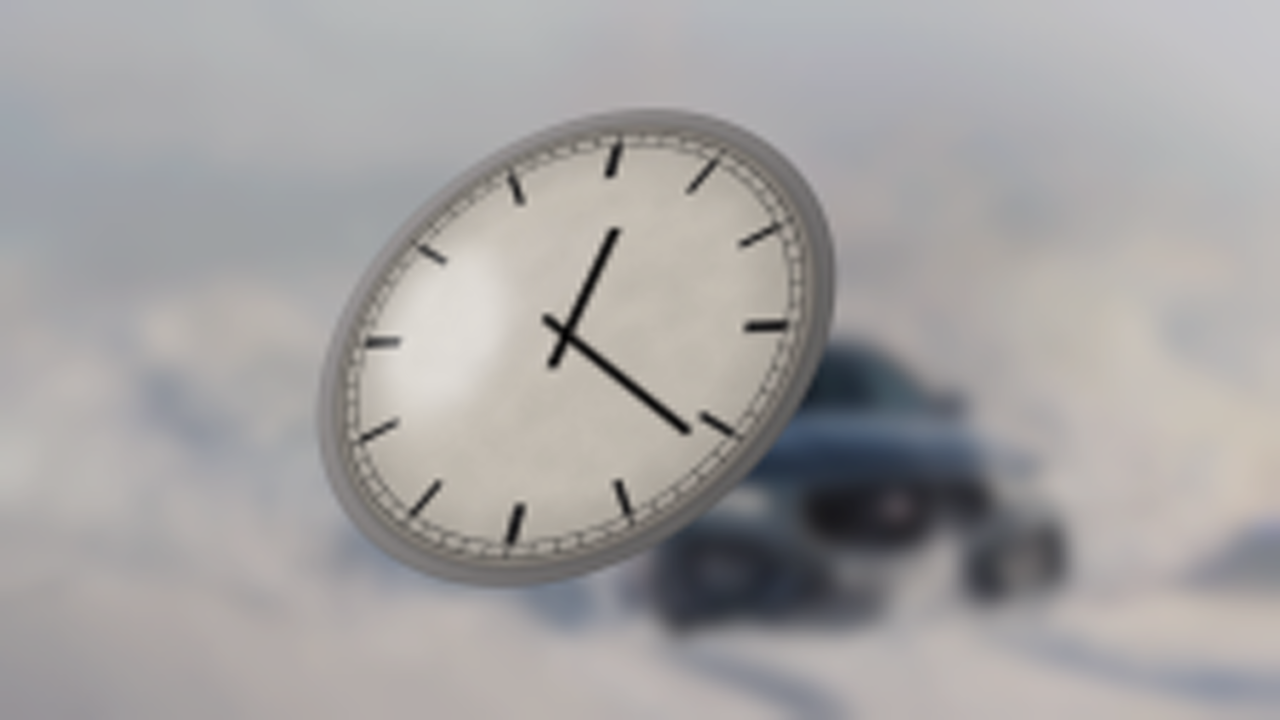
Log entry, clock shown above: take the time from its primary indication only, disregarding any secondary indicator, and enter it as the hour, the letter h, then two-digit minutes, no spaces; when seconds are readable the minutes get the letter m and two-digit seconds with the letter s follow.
12h21
